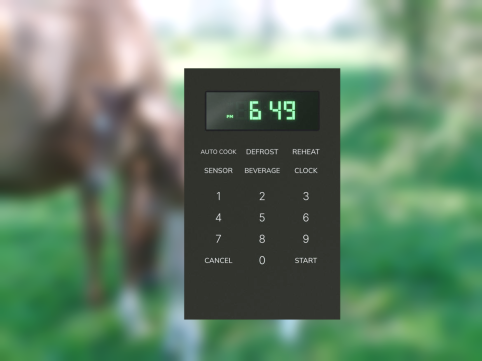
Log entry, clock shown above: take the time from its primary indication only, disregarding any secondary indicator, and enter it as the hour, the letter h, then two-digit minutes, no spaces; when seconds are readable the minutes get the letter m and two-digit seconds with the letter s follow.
6h49
